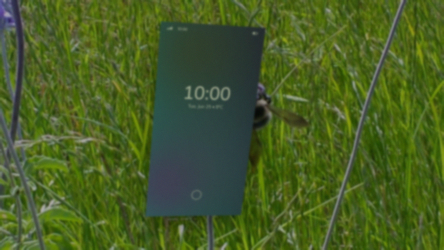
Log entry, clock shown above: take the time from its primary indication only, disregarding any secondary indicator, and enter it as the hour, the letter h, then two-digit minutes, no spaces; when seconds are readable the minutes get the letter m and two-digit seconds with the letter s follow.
10h00
